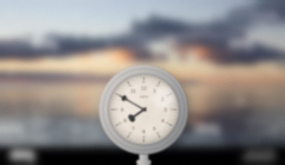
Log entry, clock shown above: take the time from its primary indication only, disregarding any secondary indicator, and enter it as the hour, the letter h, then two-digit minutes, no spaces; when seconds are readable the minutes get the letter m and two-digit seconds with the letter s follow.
7h50
